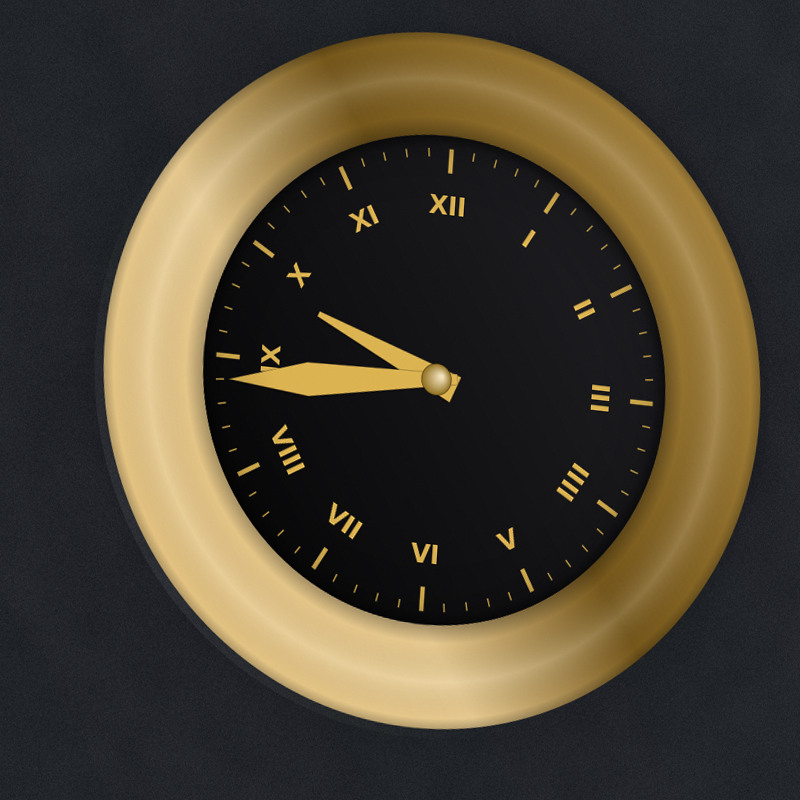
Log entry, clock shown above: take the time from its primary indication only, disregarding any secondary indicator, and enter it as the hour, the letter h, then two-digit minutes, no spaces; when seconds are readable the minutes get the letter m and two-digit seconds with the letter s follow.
9h44
